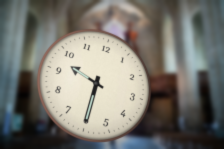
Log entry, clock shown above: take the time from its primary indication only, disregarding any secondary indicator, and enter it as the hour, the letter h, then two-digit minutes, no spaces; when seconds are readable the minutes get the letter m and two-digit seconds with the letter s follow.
9h30
